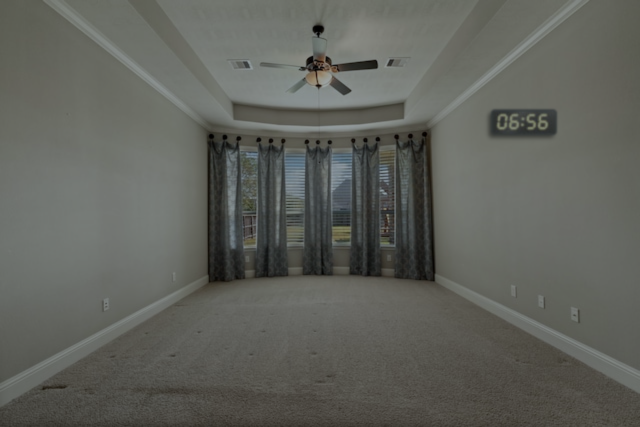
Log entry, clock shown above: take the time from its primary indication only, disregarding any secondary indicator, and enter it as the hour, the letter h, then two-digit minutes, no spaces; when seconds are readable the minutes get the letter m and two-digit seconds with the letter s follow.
6h56
